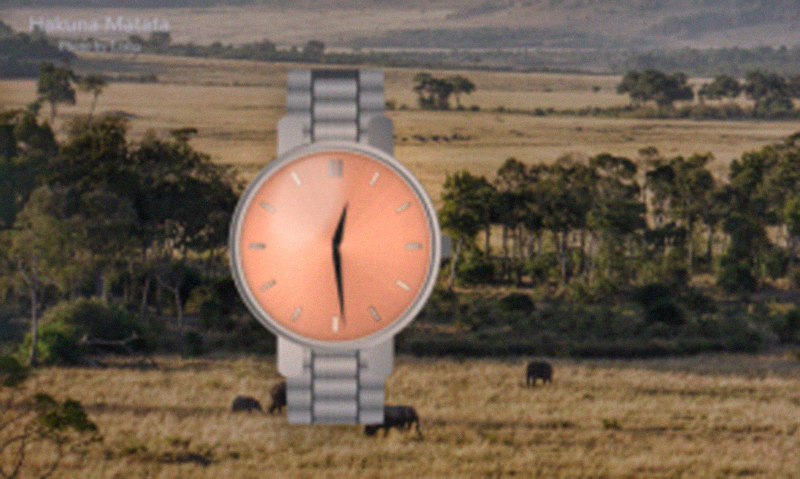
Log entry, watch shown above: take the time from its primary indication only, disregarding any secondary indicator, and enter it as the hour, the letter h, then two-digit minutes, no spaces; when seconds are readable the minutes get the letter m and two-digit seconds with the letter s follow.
12h29
